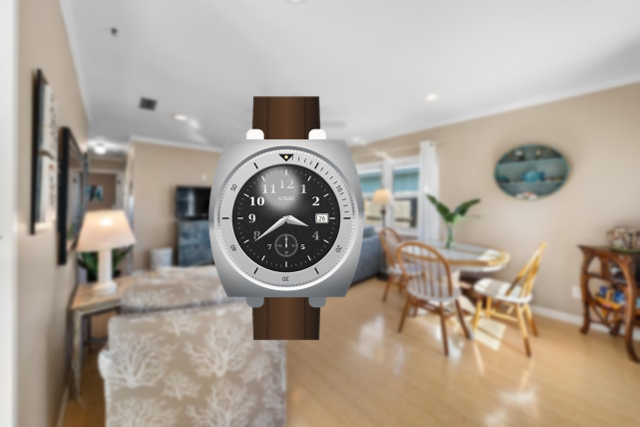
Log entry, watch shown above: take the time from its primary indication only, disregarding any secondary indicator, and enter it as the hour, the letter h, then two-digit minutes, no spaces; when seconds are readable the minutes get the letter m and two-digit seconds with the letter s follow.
3h39
